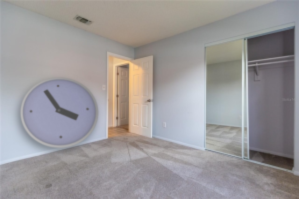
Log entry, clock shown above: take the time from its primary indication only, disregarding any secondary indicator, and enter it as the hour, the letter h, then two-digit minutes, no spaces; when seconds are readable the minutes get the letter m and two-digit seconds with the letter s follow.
3h55
